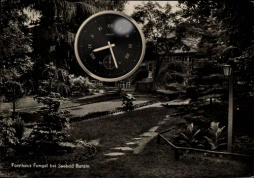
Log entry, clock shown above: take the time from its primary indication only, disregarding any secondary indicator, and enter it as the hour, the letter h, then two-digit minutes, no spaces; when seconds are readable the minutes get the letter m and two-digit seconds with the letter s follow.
8h27
